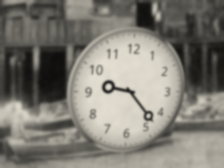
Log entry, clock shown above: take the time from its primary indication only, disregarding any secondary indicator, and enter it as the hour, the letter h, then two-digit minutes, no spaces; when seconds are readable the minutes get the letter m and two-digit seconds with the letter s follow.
9h23
